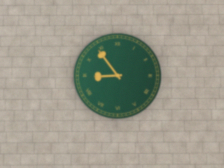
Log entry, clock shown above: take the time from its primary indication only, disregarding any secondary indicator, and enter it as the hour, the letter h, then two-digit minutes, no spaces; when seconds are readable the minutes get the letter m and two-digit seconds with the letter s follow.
8h54
